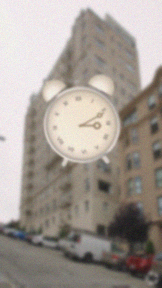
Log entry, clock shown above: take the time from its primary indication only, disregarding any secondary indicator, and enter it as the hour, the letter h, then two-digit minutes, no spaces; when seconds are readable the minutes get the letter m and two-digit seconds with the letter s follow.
3h11
